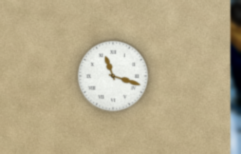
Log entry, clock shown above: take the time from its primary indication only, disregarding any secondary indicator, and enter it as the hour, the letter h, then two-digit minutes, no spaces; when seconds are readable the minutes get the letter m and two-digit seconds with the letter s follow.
11h18
